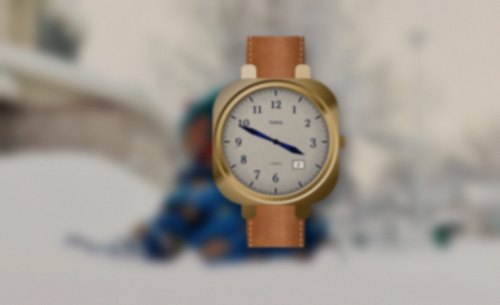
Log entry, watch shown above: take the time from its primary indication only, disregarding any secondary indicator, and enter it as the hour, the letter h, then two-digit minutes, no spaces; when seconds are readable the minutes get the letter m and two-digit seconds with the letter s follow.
3h49
